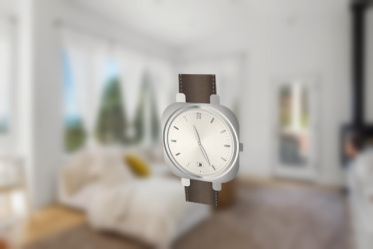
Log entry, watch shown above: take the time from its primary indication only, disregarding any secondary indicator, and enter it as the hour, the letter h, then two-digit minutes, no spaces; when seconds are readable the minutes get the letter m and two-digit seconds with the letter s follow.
11h26
